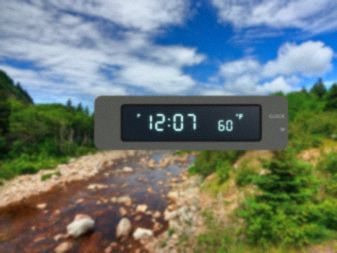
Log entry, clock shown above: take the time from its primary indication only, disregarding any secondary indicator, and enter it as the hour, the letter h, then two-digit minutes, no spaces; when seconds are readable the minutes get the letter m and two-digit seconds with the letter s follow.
12h07
